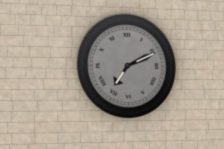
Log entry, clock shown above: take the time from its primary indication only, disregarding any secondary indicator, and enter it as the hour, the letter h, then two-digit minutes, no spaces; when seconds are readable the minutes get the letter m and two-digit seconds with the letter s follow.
7h11
